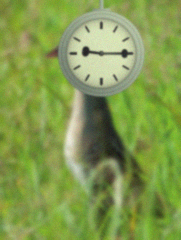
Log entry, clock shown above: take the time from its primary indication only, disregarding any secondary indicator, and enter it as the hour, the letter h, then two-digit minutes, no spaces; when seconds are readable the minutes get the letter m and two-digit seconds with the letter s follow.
9h15
